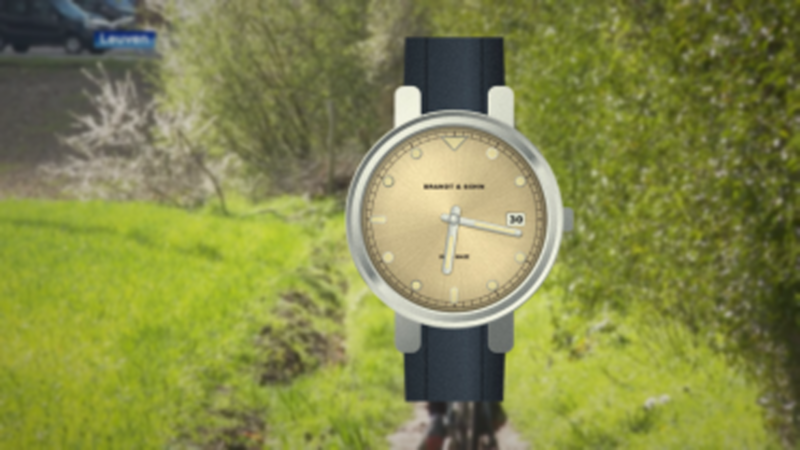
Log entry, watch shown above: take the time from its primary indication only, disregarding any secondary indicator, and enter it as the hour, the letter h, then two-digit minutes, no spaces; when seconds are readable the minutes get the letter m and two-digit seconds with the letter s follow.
6h17
